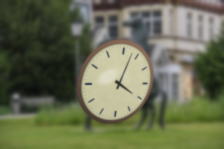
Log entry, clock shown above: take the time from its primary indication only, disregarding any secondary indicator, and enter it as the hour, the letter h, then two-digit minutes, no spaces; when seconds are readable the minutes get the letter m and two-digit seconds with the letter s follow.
4h03
